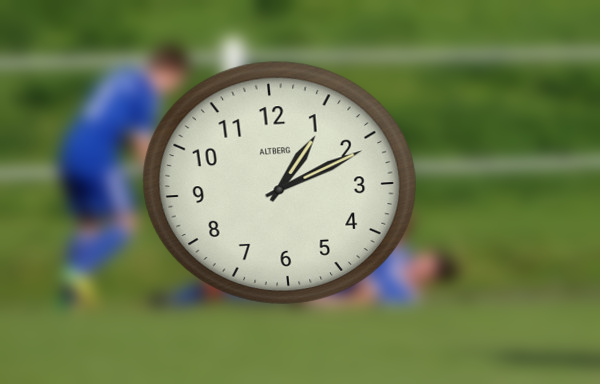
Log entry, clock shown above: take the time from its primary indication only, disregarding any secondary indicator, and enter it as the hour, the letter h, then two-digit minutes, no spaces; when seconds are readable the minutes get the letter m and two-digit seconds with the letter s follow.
1h11
